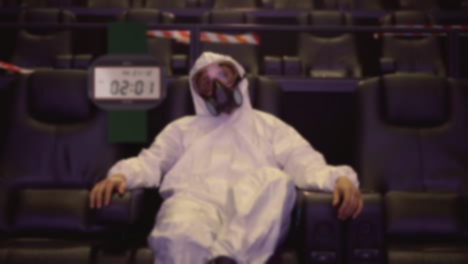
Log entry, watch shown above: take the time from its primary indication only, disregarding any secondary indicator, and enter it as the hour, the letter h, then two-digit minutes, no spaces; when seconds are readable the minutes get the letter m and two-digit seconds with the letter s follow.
2h01
